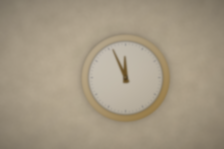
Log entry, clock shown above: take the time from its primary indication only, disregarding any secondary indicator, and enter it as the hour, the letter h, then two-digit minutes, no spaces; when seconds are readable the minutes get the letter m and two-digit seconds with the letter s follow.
11h56
